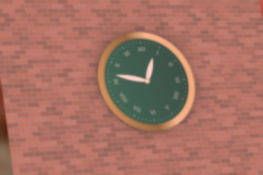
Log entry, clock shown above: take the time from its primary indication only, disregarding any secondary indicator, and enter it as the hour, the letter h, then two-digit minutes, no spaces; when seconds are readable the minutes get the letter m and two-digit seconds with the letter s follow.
12h47
